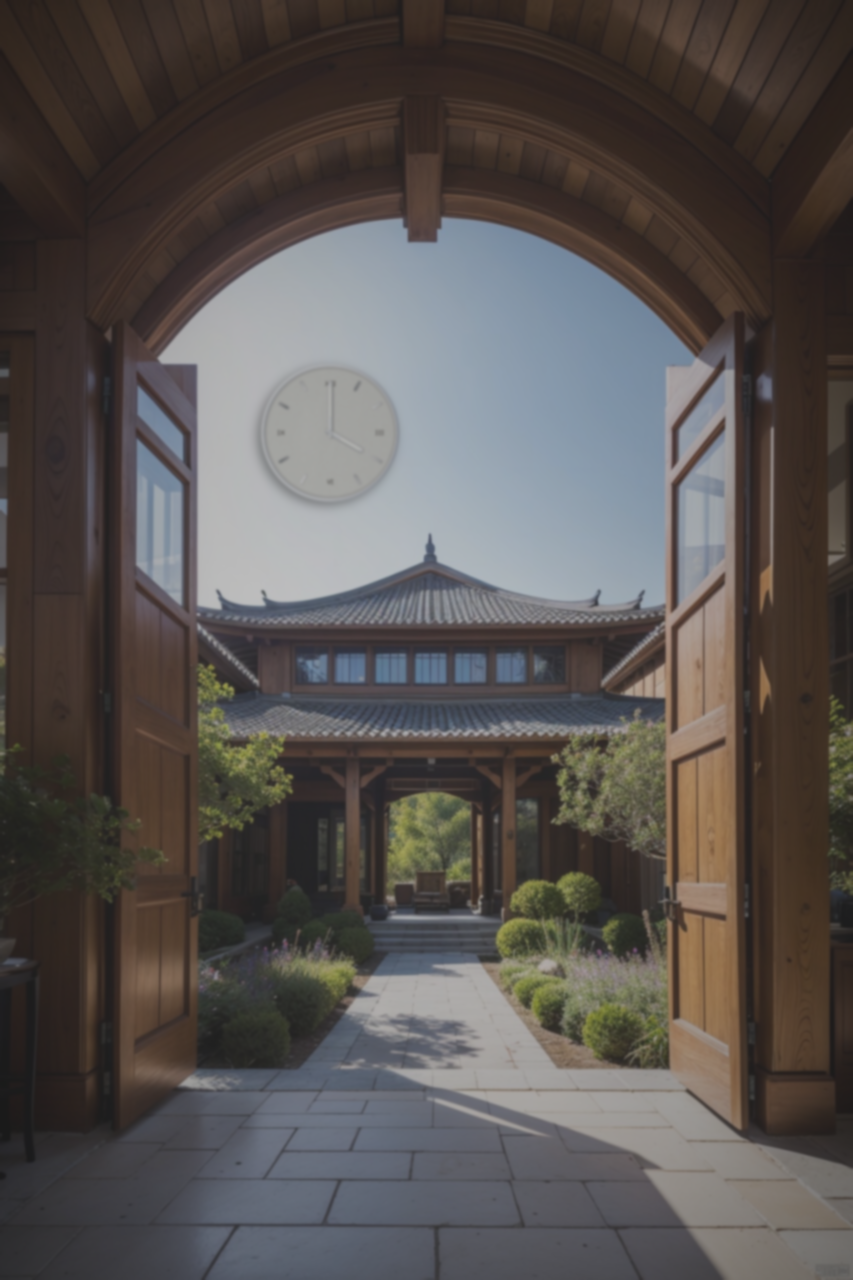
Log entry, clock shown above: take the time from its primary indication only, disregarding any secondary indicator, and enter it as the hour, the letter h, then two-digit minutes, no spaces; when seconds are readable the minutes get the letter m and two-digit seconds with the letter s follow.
4h00
